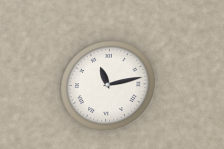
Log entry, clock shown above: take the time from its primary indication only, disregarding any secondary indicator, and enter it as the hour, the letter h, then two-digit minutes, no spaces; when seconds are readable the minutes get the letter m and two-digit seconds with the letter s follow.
11h13
